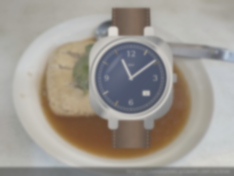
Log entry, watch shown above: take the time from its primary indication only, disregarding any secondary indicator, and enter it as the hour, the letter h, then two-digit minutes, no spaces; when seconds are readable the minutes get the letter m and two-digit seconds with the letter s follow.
11h09
